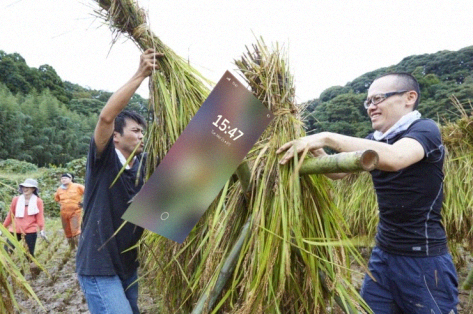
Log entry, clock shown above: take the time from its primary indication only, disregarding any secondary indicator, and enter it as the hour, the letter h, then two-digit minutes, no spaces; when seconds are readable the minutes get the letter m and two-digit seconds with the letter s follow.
15h47
